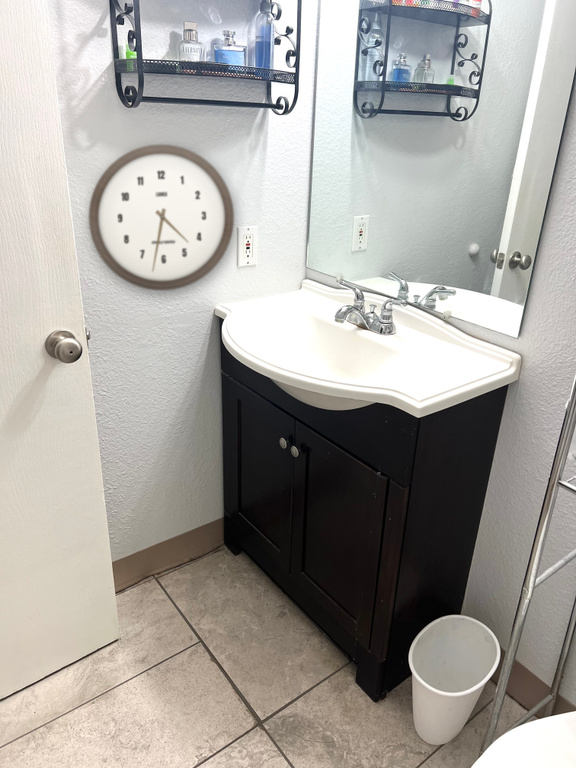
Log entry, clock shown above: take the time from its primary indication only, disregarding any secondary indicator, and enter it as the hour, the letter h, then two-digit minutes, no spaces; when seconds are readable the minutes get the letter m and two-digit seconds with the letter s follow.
4h32
